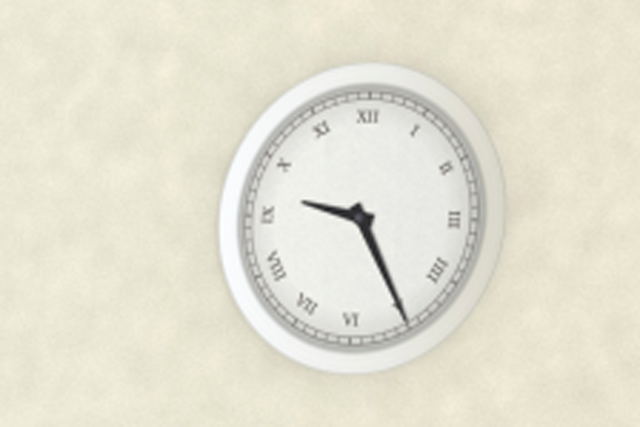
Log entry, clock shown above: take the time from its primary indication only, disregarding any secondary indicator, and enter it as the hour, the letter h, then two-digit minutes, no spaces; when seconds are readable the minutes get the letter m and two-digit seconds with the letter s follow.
9h25
